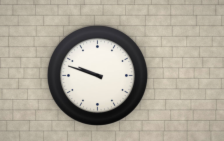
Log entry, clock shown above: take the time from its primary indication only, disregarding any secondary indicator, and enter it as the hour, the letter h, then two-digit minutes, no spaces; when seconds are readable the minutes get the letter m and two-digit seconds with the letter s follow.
9h48
